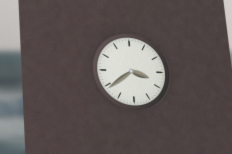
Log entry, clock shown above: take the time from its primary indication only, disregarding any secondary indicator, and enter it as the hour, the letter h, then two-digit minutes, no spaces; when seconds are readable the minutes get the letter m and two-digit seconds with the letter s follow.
3h39
